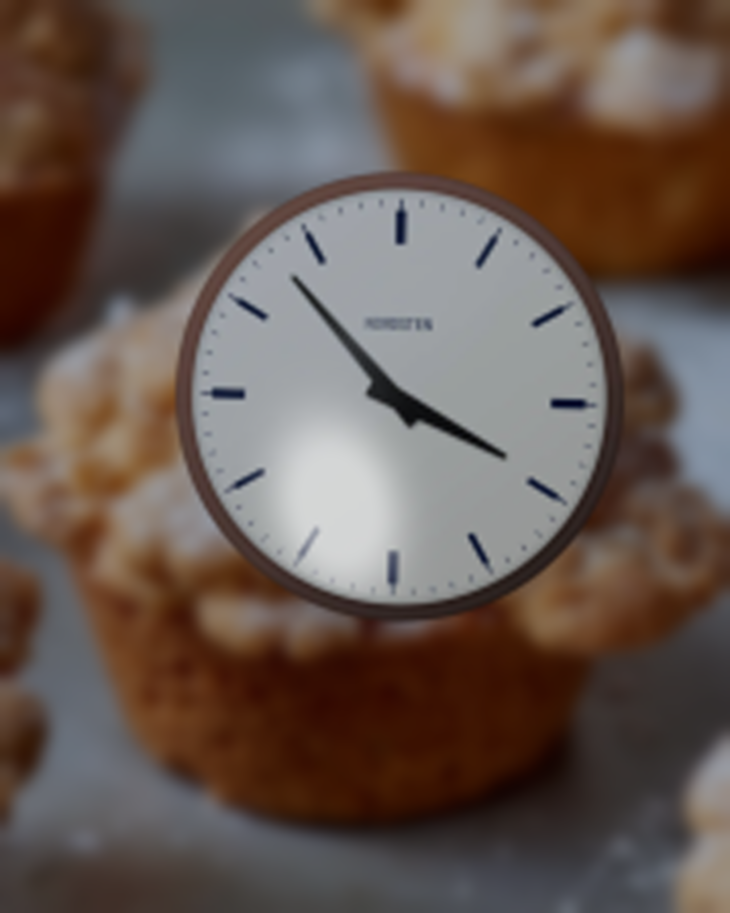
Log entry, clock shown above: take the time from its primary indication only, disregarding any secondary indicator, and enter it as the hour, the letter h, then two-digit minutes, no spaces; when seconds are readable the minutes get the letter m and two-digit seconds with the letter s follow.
3h53
